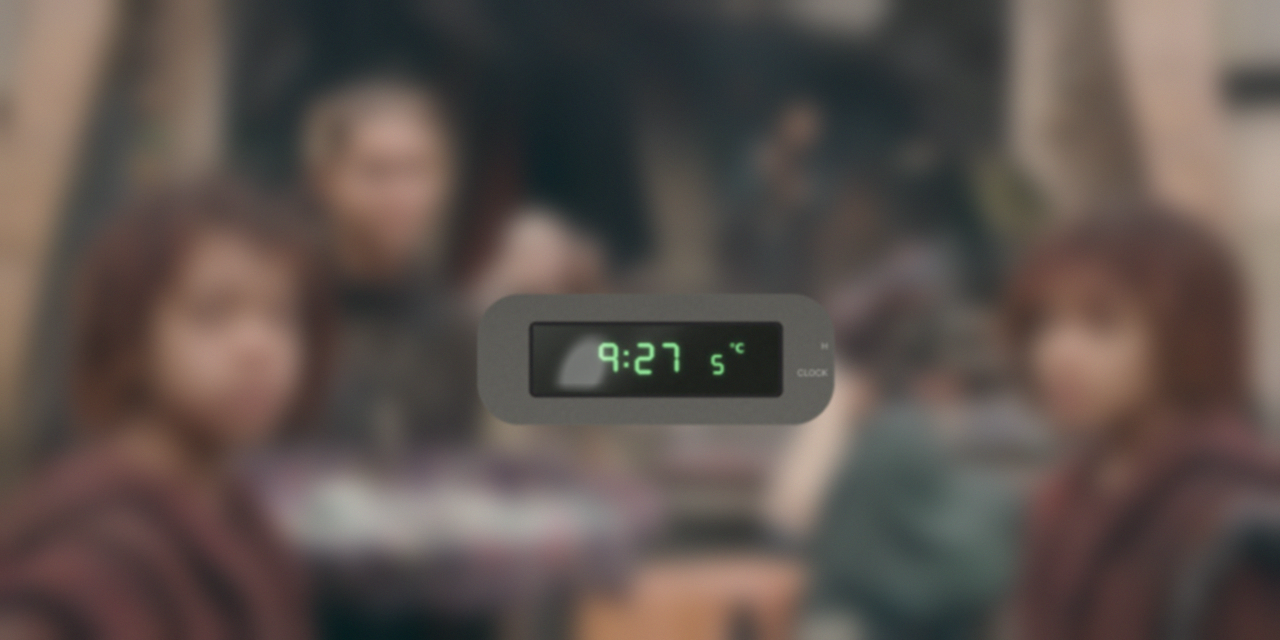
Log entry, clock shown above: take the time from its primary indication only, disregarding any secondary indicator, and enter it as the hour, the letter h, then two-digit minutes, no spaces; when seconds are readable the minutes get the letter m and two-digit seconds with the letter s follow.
9h27
